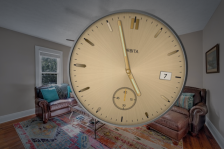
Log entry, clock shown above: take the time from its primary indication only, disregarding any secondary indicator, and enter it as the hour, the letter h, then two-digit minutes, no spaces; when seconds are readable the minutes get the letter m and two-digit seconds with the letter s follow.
4h57
